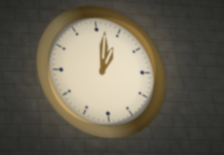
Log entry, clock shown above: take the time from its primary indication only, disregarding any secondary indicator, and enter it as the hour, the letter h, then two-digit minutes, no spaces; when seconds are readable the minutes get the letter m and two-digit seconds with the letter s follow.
1h02
